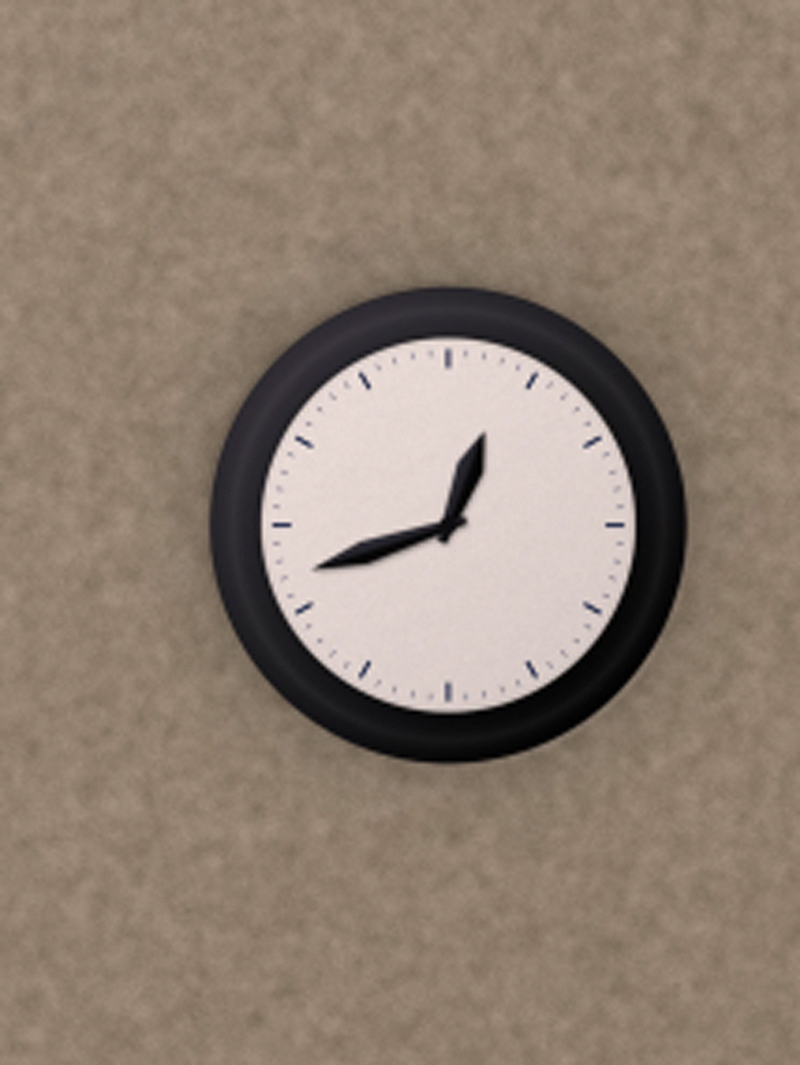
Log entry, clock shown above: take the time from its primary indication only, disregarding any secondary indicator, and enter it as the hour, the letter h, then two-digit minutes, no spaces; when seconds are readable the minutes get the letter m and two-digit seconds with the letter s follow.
12h42
